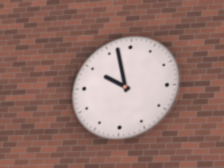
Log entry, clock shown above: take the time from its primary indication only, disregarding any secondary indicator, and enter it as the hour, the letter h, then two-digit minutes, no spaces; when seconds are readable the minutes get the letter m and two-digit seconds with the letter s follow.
9h57
